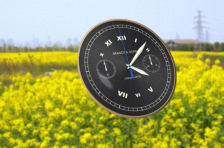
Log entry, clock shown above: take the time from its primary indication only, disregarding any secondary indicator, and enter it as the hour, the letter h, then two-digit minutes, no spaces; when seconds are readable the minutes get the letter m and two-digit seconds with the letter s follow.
4h08
